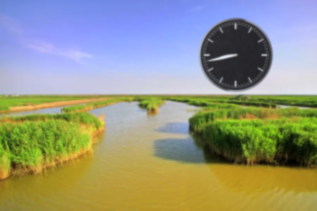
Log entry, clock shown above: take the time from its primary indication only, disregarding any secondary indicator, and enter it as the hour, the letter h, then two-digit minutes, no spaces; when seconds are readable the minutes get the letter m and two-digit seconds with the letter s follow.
8h43
